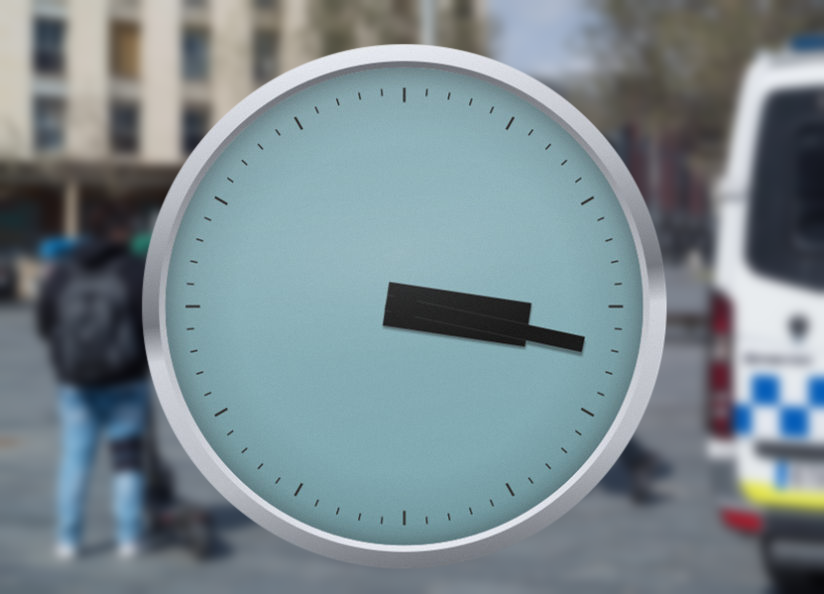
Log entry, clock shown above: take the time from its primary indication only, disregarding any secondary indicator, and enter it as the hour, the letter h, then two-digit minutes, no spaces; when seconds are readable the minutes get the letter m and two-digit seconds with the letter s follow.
3h17
